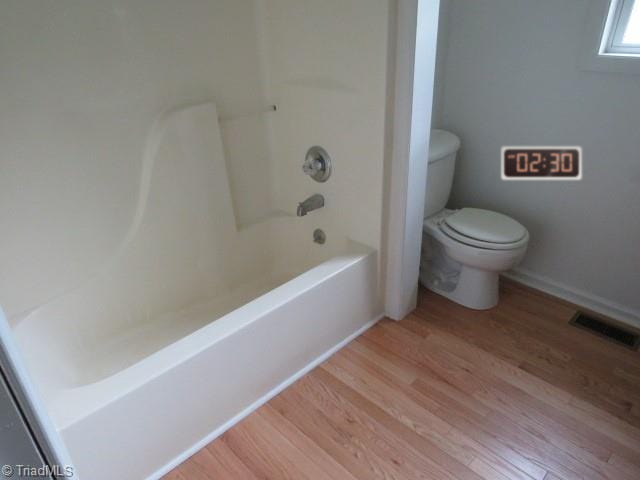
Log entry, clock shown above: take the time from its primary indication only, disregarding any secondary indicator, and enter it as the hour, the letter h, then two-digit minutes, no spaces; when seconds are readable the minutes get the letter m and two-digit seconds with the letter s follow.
2h30
